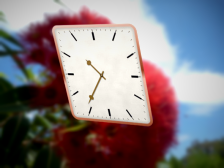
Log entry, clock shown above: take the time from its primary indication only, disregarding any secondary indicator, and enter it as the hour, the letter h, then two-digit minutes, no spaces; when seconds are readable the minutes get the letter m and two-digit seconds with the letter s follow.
10h36
